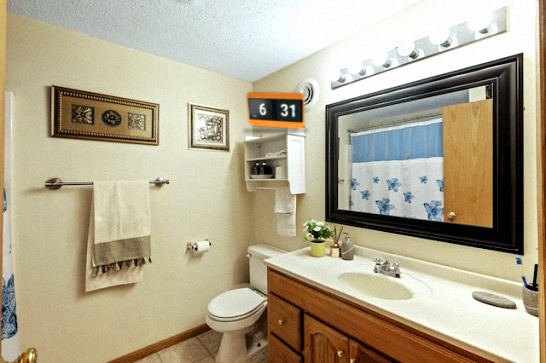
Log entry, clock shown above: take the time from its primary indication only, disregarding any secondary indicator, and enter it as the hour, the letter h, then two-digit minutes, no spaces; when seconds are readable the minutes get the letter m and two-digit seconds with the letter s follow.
6h31
